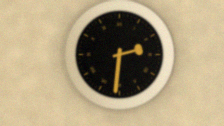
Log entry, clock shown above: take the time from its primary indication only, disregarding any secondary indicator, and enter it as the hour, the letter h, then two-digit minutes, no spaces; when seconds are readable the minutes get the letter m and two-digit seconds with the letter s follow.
2h31
